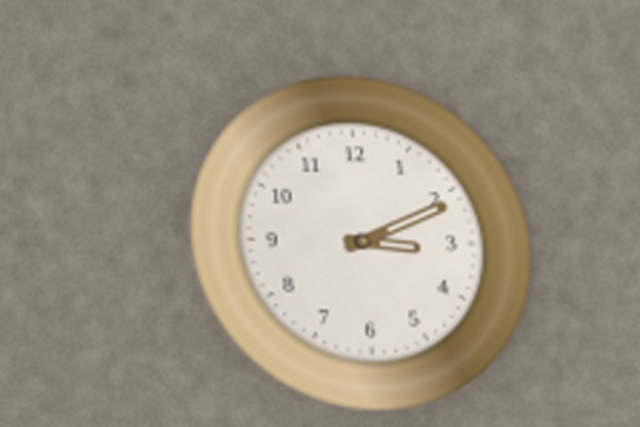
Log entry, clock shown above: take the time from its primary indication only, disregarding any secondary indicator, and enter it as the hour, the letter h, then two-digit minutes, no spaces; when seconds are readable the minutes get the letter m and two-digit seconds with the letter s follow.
3h11
